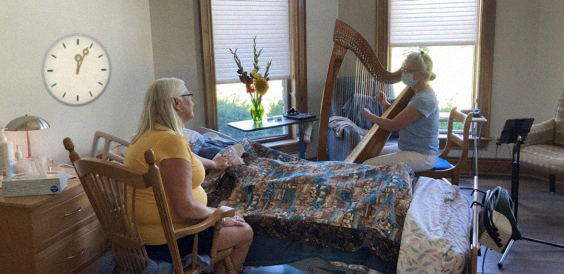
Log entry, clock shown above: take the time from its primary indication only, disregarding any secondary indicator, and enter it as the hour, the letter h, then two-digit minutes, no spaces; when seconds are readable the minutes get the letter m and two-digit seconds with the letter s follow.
12h04
